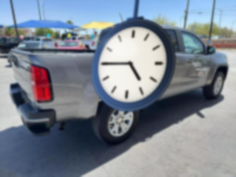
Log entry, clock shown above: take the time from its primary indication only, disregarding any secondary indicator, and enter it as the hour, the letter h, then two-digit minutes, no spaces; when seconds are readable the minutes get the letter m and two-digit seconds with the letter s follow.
4h45
